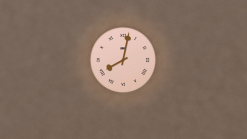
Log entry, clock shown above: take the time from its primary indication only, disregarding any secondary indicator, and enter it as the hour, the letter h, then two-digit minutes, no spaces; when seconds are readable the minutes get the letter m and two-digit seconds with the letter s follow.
8h02
